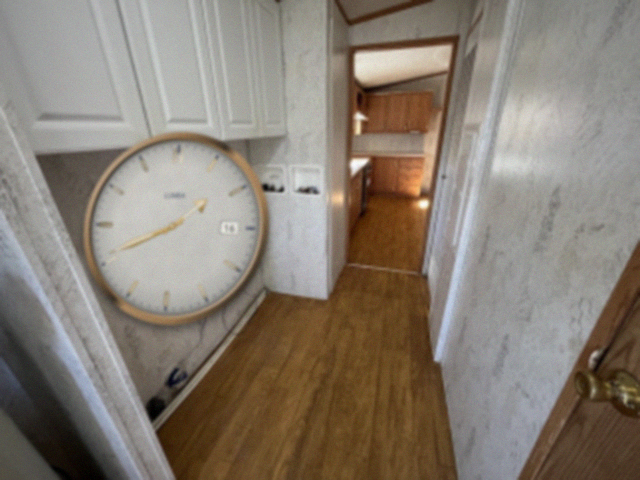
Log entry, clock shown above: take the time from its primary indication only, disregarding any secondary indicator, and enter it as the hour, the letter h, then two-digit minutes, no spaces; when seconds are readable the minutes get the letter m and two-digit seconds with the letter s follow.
1h41
